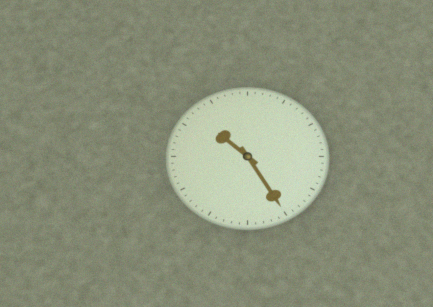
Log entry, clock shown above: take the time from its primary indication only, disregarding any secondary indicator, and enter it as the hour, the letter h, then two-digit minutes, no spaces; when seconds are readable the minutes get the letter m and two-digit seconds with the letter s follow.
10h25
